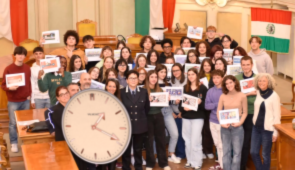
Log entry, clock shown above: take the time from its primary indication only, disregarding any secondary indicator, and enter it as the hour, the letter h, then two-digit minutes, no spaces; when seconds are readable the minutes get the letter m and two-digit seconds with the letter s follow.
1h19
